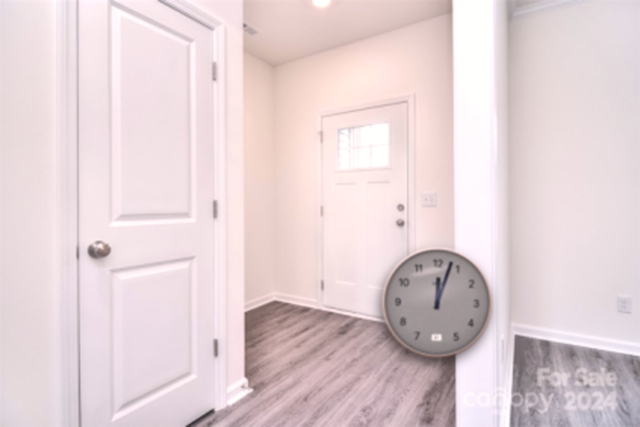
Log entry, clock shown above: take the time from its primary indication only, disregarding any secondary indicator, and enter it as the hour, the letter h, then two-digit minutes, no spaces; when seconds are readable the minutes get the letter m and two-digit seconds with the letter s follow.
12h03
